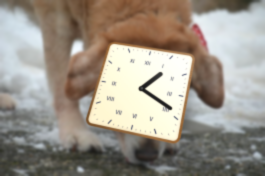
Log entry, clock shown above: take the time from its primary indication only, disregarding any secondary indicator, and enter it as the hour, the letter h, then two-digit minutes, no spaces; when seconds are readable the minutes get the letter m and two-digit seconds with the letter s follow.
1h19
